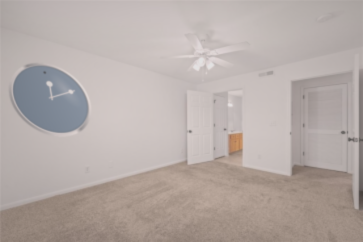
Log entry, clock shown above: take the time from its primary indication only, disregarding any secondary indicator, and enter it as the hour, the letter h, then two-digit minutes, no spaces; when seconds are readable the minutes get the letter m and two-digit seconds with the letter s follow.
12h12
